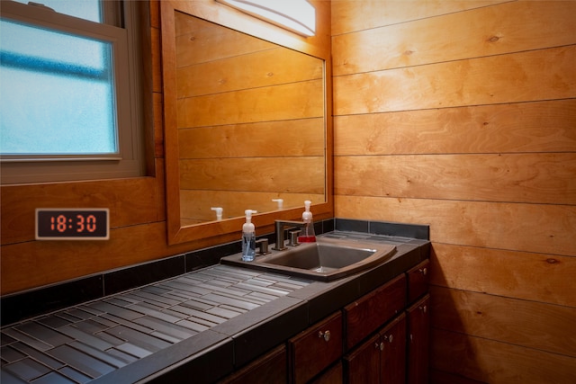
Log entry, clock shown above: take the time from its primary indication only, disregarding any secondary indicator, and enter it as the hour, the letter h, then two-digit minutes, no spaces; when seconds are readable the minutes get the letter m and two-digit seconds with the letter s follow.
18h30
